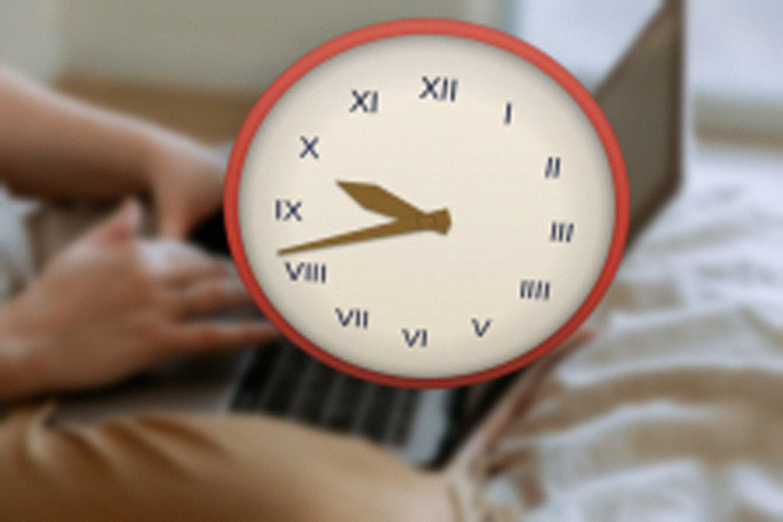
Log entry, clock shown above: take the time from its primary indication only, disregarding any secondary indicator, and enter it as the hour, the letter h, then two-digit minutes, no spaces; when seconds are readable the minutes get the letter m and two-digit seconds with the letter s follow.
9h42
